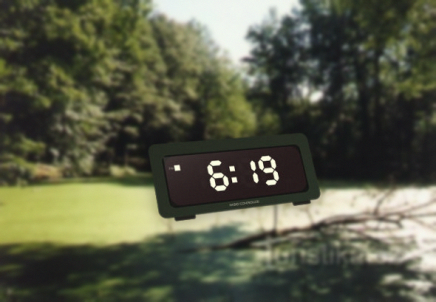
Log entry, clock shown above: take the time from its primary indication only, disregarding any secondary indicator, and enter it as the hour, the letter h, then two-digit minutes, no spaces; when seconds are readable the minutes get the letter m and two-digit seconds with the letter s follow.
6h19
